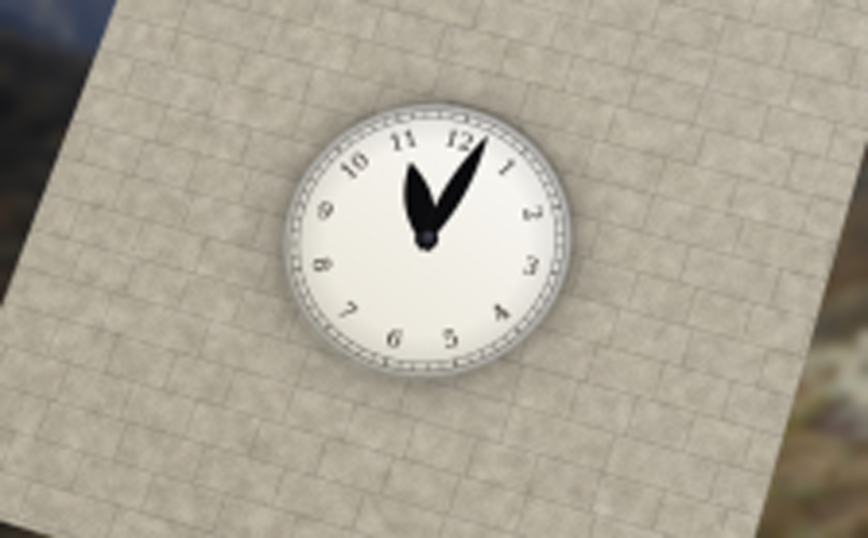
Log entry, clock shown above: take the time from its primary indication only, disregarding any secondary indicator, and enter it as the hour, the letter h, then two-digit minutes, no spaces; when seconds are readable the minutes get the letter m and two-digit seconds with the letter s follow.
11h02
